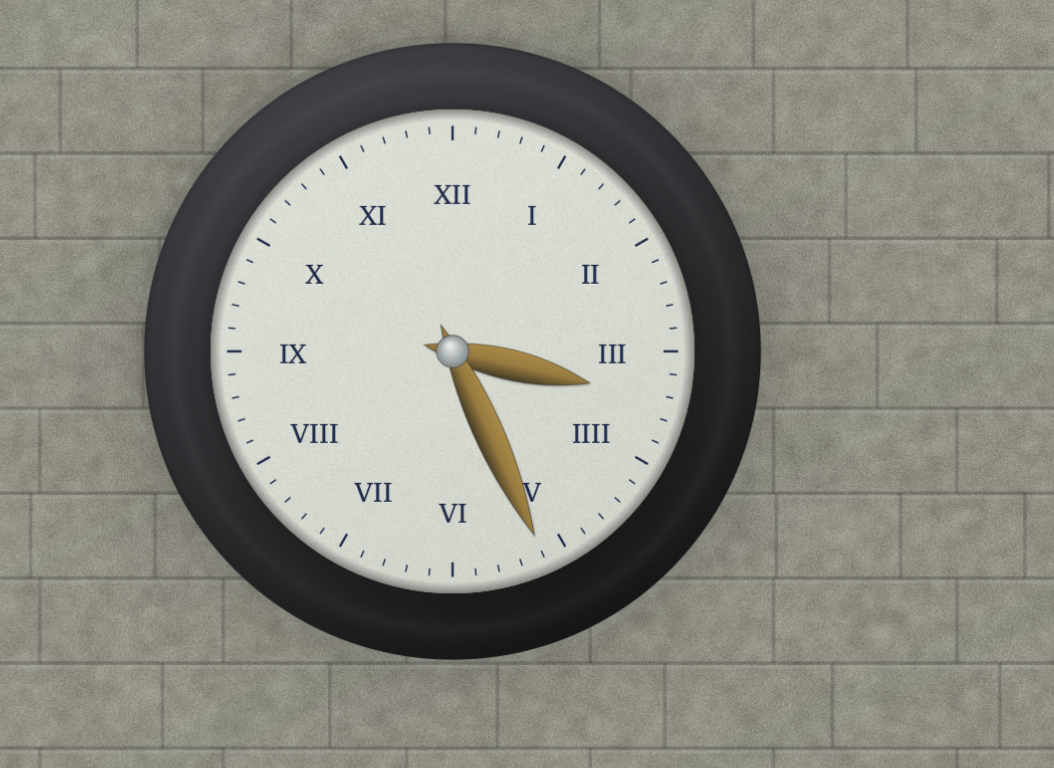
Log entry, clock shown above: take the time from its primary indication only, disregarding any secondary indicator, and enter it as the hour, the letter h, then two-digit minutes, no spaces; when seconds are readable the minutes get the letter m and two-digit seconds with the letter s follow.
3h26
